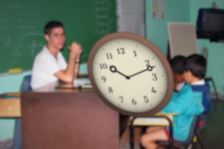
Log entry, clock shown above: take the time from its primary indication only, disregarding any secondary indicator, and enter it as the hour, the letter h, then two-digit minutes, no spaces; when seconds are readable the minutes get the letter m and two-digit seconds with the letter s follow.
10h12
